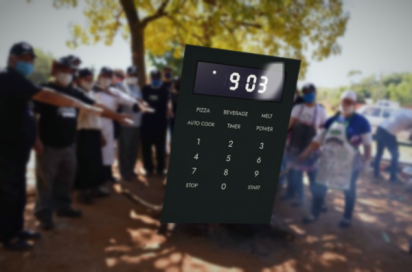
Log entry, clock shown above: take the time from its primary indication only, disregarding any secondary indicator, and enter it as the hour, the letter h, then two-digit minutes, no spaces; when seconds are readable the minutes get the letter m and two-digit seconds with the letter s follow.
9h03
